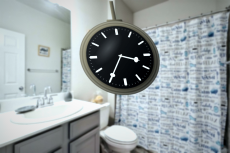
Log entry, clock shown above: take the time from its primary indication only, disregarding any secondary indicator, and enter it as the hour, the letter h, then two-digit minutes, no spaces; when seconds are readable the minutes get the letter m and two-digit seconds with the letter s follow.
3h35
